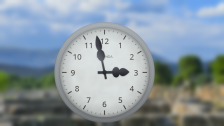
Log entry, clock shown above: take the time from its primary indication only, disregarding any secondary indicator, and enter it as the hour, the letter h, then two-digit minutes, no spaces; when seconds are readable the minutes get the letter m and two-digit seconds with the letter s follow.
2h58
